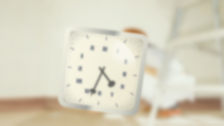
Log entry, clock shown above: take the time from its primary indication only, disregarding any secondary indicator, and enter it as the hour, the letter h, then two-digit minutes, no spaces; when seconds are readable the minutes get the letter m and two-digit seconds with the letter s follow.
4h33
